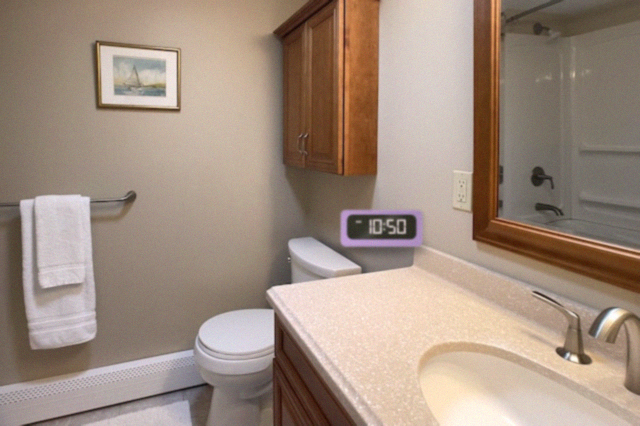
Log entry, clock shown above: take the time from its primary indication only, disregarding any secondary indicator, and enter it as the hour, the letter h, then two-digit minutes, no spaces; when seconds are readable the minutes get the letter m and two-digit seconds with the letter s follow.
10h50
